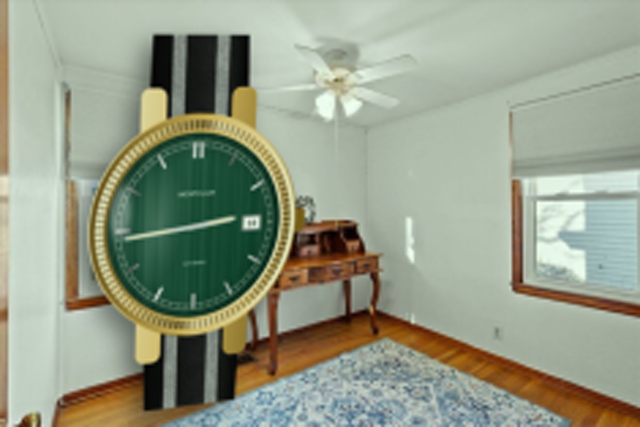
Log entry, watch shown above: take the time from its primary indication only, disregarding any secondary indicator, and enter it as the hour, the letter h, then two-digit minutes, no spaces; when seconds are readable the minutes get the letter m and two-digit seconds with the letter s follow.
2h44
